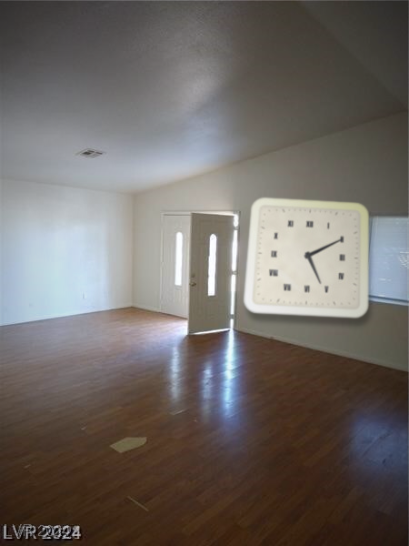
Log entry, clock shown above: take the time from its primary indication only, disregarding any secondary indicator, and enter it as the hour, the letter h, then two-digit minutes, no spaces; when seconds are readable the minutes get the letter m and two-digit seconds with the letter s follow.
5h10
